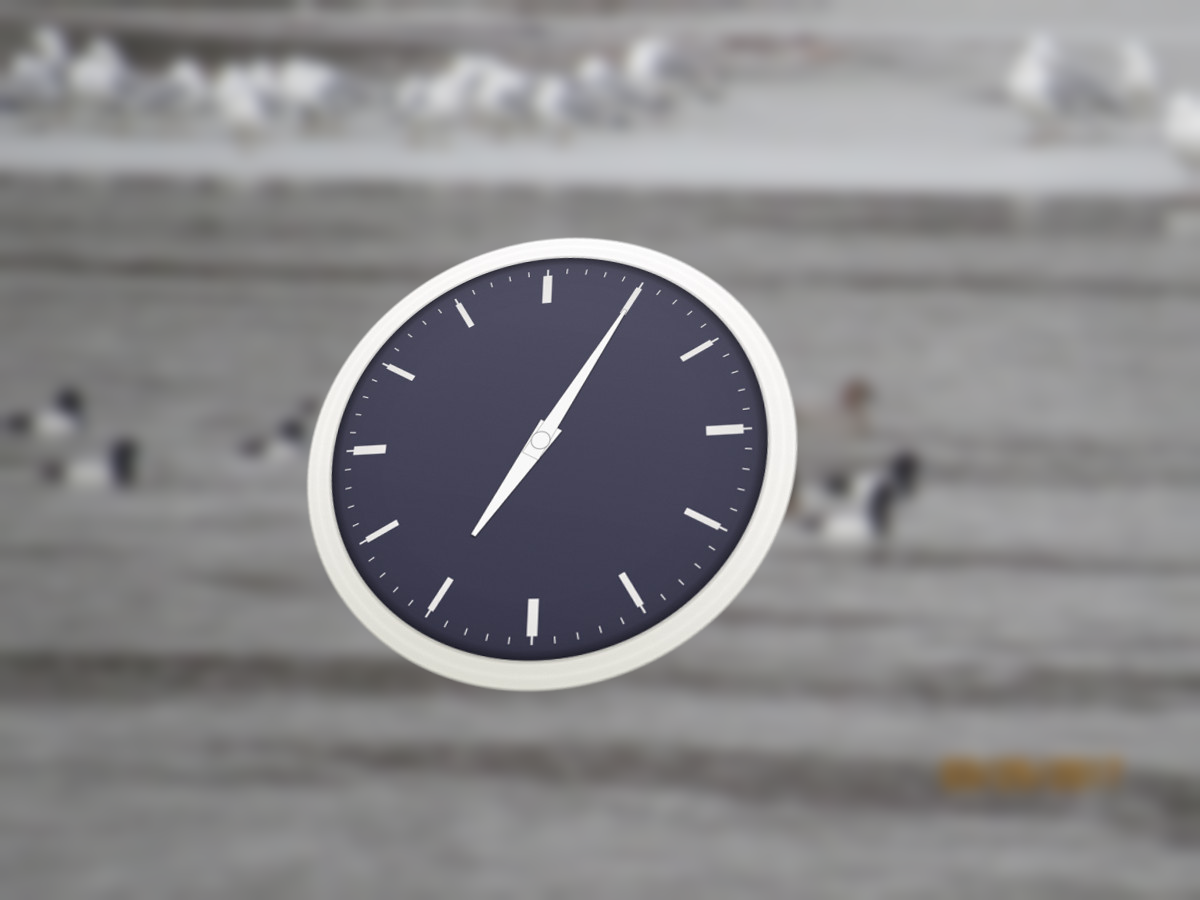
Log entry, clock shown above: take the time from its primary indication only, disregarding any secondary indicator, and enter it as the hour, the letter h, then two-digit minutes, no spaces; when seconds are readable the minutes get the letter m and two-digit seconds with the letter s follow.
7h05
